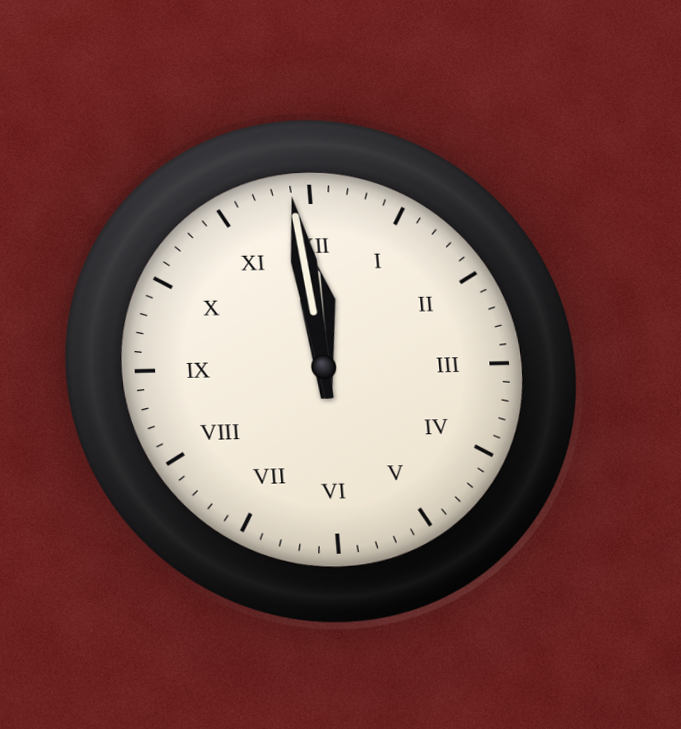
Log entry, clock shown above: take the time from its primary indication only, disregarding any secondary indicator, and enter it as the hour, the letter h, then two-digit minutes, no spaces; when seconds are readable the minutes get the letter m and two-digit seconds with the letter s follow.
11h59
